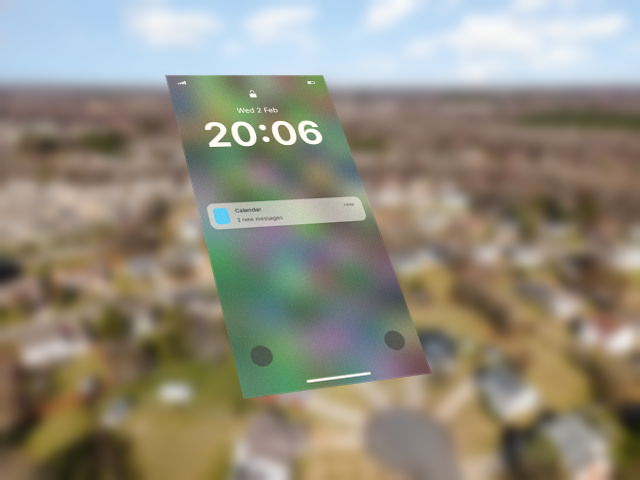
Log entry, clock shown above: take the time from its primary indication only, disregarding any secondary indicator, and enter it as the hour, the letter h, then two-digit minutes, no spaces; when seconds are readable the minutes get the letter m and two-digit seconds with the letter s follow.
20h06
